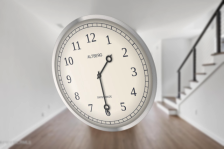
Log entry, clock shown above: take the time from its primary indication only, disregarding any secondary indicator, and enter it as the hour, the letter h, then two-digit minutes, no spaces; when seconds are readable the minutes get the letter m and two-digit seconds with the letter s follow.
1h30
